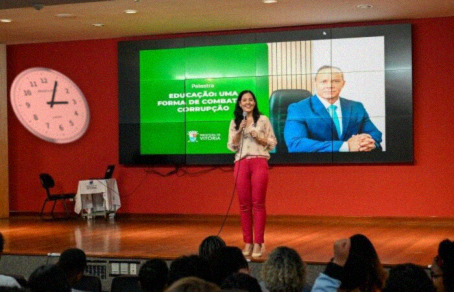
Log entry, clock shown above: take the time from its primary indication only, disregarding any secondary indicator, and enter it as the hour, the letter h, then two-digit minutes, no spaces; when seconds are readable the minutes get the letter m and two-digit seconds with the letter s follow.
3h05
